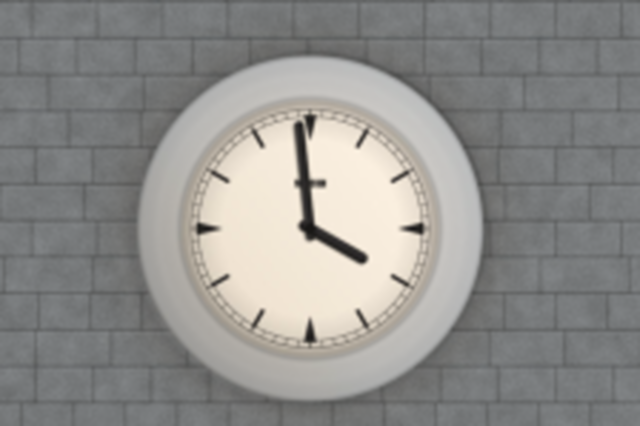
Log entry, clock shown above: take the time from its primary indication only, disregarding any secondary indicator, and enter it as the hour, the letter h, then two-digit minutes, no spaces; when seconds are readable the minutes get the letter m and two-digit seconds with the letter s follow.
3h59
